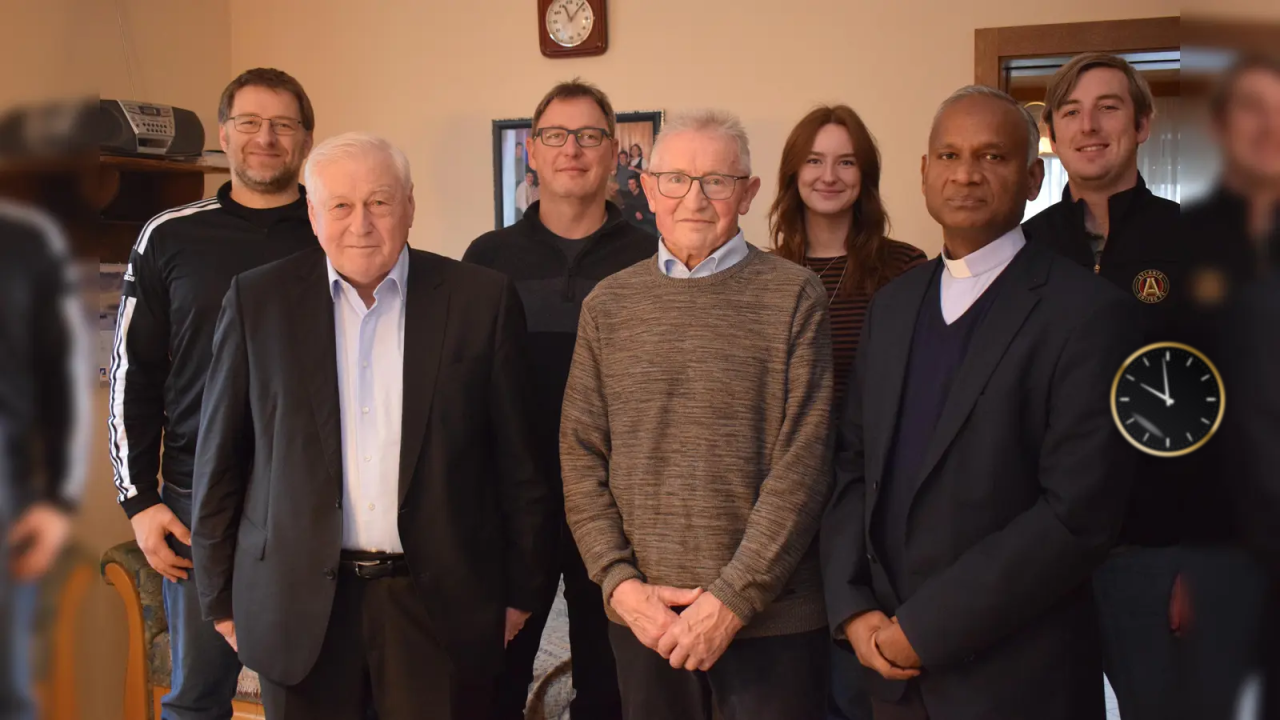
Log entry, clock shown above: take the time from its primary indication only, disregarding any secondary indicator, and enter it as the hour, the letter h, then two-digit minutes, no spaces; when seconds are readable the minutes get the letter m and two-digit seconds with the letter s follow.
9h59
